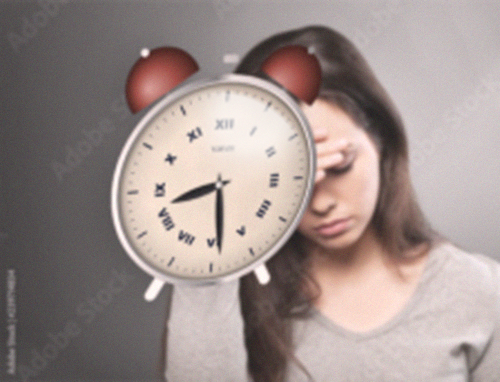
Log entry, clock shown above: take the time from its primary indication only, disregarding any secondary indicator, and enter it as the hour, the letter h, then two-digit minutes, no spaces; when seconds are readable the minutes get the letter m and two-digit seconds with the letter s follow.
8h29
